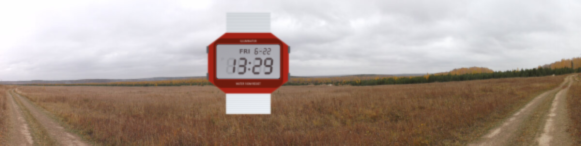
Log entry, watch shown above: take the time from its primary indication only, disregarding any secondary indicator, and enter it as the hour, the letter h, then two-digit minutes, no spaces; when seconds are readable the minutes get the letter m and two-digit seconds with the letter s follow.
13h29
